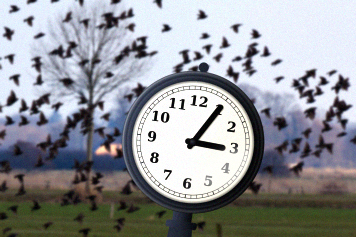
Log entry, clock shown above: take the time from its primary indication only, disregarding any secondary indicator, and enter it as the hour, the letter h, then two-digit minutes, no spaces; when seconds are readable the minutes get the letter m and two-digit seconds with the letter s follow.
3h05
